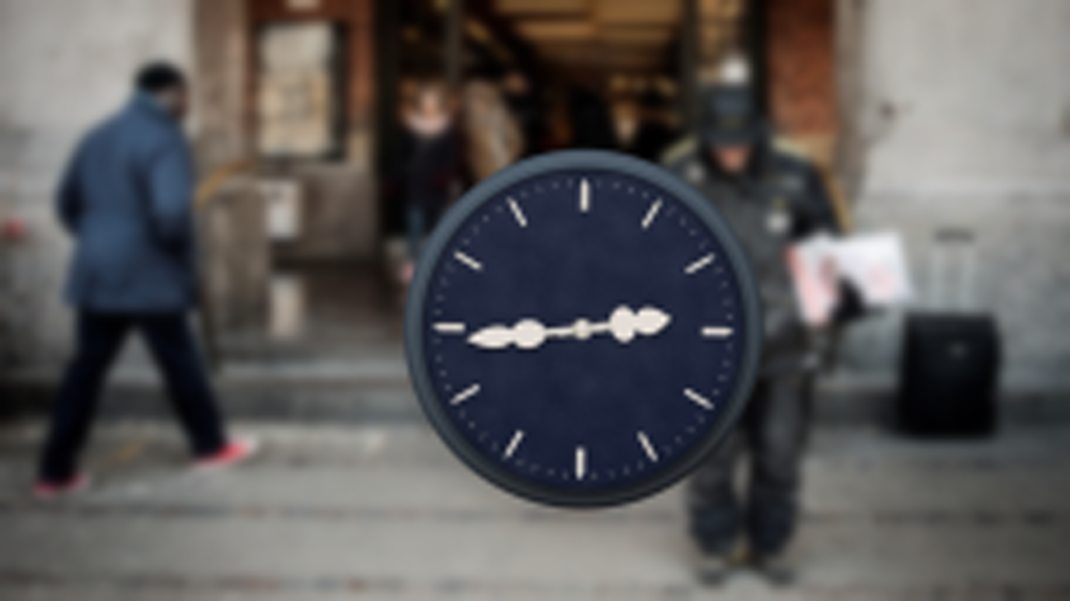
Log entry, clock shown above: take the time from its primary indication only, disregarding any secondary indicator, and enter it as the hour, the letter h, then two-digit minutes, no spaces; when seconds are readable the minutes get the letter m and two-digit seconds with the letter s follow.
2h44
